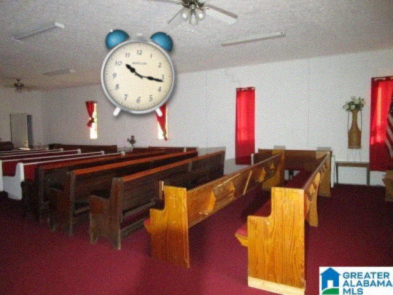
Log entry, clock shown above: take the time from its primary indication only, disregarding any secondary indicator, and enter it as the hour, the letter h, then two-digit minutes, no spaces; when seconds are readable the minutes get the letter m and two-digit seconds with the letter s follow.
10h17
